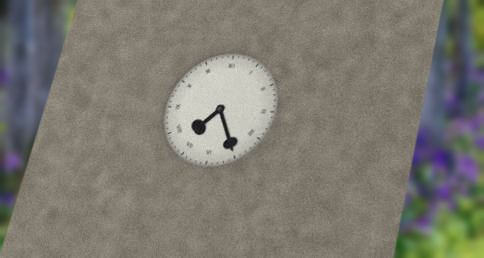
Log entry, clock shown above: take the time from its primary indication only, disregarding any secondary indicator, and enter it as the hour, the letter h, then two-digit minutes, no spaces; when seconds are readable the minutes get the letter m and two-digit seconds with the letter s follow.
7h25
